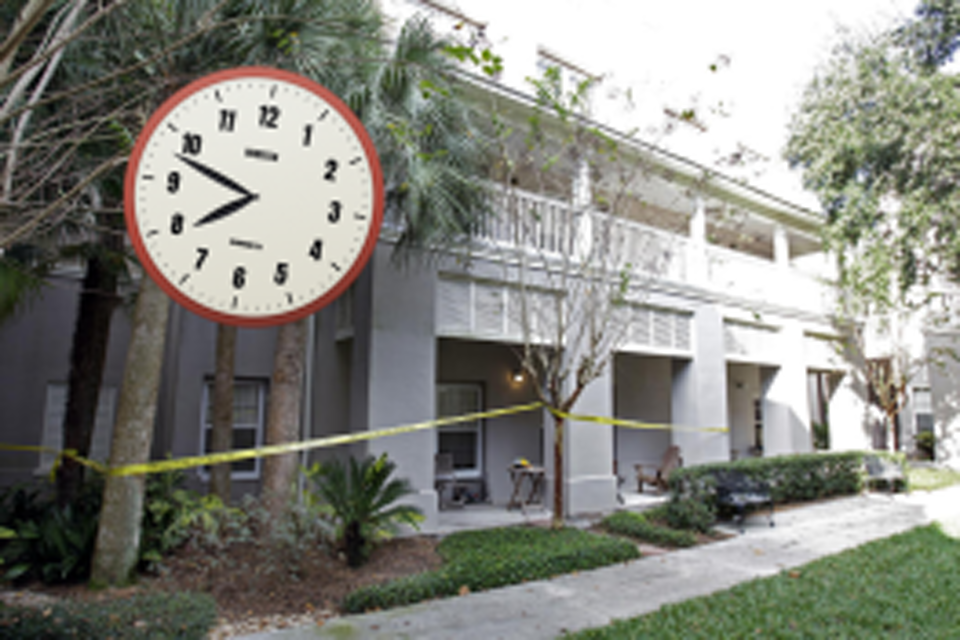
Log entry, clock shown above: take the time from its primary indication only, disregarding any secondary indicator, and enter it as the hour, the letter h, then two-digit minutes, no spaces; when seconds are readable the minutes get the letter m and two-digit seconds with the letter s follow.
7h48
